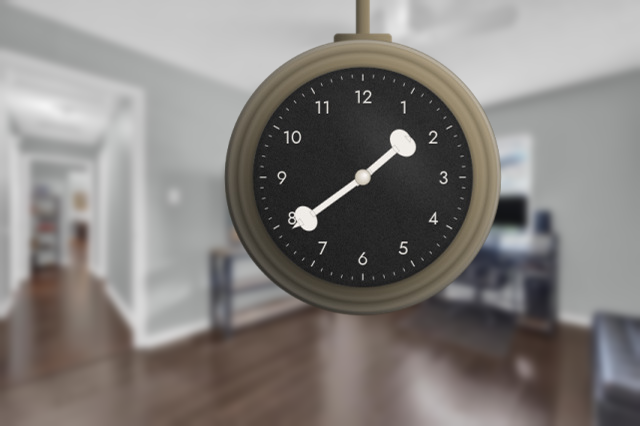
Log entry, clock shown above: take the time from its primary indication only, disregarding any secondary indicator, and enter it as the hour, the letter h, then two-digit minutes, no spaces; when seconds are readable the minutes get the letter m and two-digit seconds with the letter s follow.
1h39
